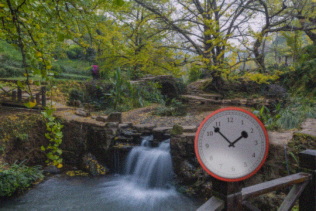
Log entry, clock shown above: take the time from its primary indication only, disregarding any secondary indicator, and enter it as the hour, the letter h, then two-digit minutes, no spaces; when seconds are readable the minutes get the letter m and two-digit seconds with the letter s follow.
1h53
